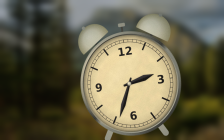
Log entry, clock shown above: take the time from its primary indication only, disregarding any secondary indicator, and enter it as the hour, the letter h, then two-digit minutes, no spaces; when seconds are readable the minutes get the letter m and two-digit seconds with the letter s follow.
2h34
